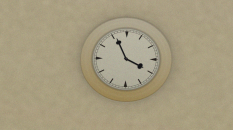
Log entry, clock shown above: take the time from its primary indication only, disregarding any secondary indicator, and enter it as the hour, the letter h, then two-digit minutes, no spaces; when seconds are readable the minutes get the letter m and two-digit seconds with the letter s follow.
3h56
